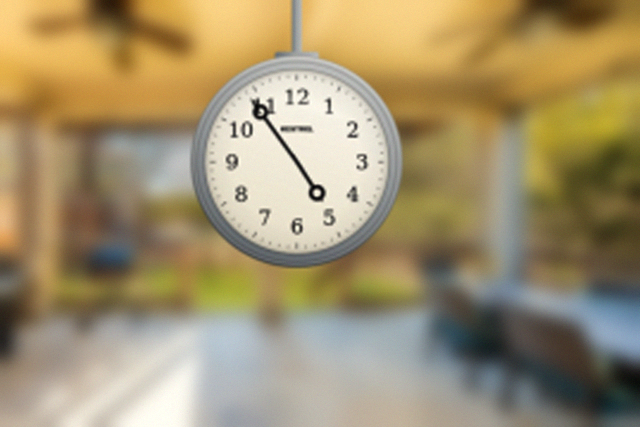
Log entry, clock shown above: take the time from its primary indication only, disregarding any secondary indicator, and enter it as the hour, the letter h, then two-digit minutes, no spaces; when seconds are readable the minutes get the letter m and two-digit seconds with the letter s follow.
4h54
